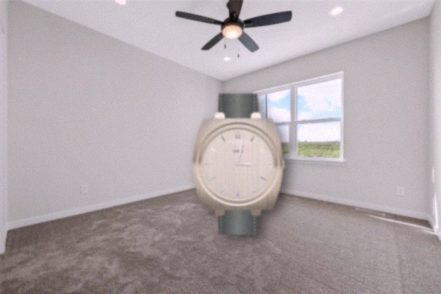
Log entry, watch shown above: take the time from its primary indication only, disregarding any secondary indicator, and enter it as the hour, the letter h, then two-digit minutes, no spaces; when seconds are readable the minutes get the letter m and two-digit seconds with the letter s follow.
3h02
